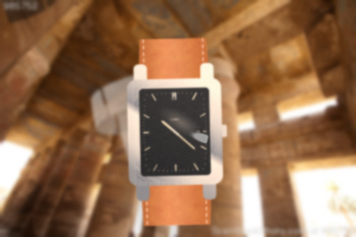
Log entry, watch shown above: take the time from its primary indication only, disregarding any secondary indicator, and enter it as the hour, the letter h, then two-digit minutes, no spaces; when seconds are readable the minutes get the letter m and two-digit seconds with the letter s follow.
10h22
